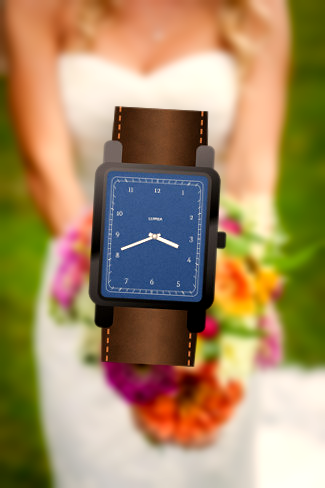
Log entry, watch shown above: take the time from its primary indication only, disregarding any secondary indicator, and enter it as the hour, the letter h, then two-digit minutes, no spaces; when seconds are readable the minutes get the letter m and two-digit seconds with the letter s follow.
3h41
